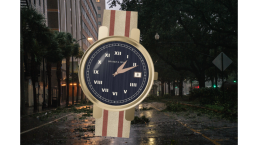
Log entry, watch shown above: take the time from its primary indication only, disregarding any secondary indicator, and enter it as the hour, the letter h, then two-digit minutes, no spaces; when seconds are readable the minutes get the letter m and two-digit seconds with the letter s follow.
1h11
